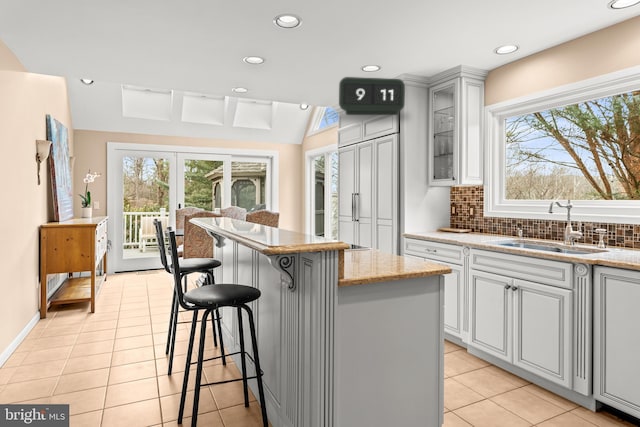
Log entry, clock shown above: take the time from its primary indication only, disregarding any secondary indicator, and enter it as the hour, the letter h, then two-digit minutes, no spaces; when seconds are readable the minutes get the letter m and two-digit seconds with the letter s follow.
9h11
